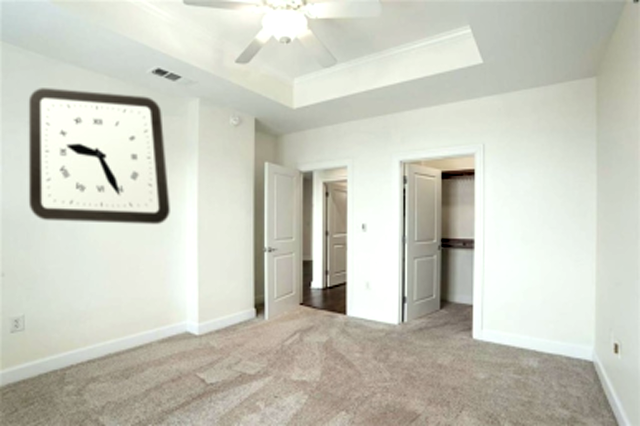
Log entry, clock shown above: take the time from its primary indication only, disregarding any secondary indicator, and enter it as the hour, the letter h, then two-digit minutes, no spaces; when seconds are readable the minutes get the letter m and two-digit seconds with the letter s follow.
9h26
